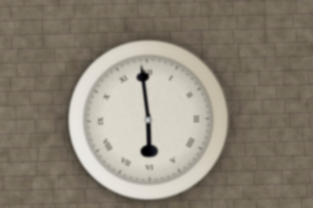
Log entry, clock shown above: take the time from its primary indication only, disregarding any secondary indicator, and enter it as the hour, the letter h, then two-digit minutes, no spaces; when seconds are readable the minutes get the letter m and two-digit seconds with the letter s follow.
5h59
